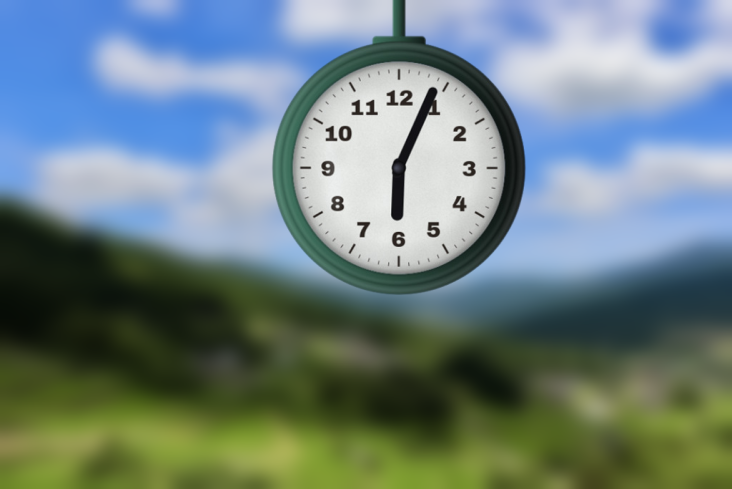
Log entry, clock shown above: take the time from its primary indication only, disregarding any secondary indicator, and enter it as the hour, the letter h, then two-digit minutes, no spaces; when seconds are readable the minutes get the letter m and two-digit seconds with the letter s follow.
6h04
